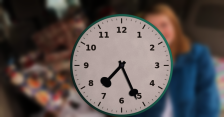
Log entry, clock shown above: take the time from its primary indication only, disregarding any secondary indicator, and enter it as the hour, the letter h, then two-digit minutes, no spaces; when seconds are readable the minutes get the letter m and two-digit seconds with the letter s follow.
7h26
